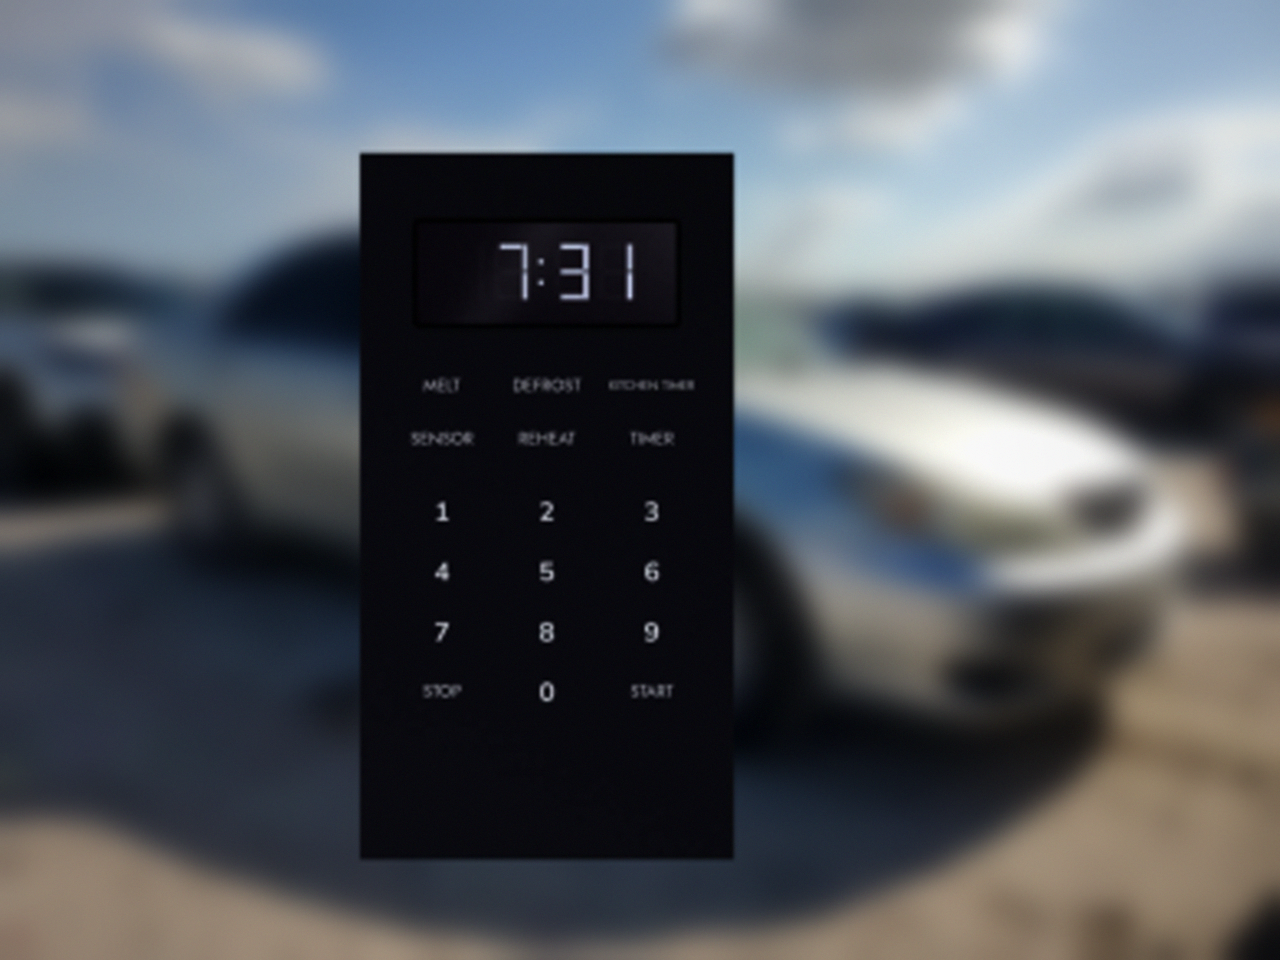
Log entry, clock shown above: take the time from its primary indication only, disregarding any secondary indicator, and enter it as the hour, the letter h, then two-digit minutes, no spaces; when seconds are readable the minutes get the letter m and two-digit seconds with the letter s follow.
7h31
